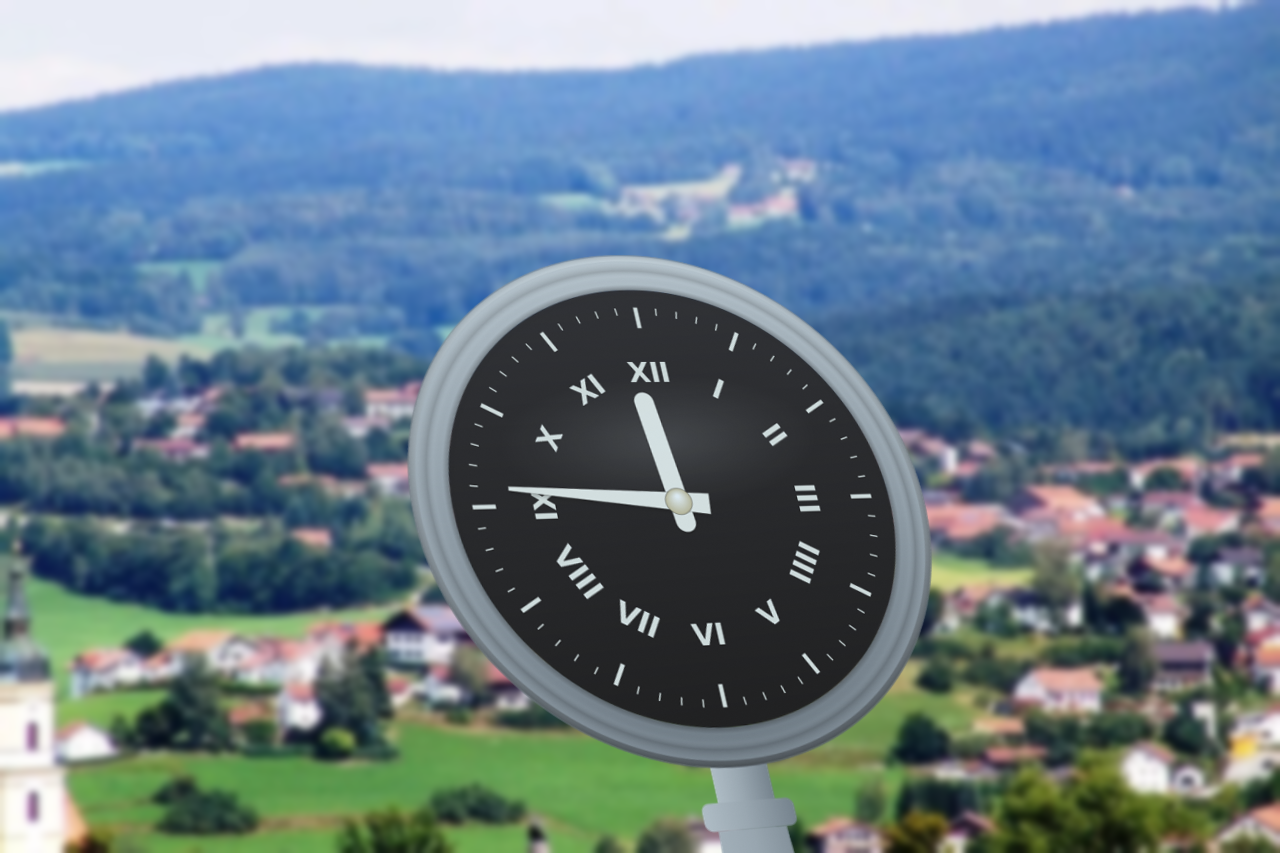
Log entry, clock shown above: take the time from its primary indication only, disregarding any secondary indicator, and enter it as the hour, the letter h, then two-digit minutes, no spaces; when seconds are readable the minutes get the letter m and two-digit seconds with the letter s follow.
11h46
